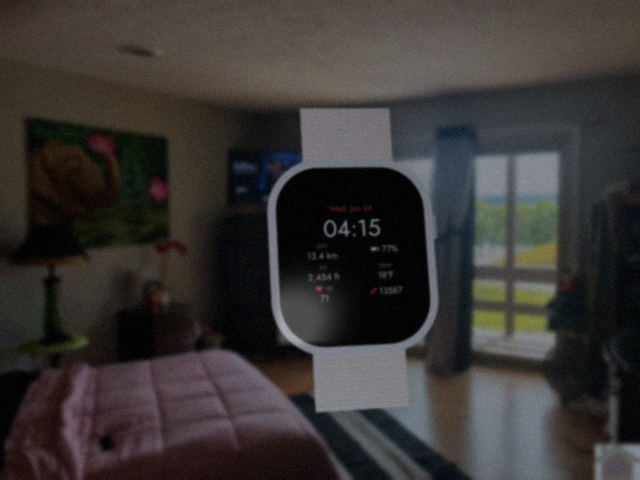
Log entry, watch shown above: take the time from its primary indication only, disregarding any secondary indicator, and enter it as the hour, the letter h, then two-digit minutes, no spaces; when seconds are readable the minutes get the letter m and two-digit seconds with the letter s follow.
4h15
